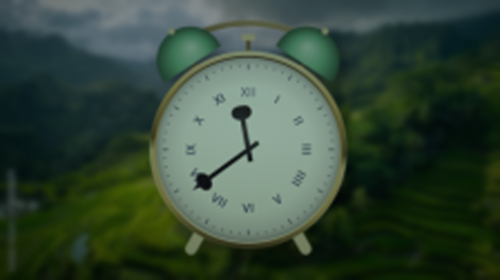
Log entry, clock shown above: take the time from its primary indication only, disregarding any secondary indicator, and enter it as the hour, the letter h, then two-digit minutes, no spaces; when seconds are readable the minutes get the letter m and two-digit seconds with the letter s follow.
11h39
